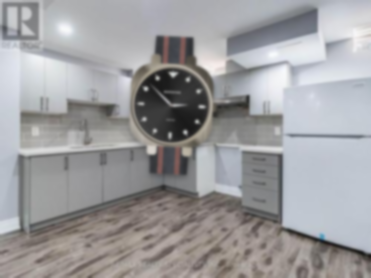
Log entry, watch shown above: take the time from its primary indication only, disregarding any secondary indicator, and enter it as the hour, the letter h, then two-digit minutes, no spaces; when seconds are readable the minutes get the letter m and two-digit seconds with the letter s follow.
2h52
